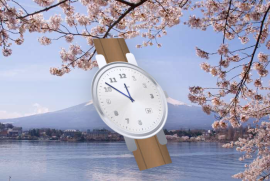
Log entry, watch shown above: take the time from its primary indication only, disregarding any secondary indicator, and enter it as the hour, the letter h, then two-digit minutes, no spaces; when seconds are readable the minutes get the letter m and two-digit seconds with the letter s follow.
11h52
